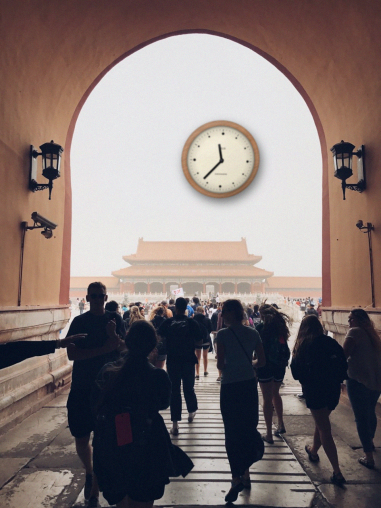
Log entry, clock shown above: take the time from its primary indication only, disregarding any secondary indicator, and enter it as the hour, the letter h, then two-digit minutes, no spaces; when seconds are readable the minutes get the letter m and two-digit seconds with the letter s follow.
11h37
